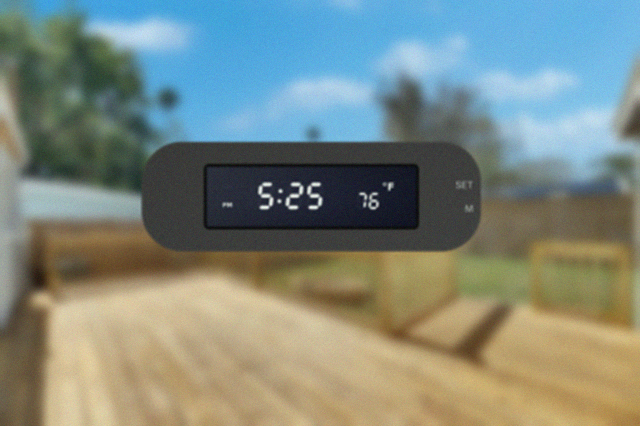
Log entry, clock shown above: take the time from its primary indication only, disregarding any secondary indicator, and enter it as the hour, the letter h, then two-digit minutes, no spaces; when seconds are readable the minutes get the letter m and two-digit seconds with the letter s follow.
5h25
